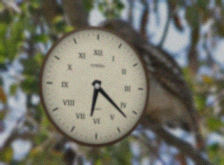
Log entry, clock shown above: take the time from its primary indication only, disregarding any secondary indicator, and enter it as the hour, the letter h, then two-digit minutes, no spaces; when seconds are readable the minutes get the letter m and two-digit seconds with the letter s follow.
6h22
